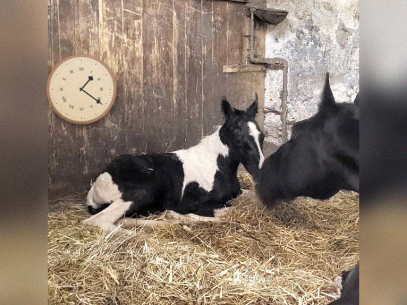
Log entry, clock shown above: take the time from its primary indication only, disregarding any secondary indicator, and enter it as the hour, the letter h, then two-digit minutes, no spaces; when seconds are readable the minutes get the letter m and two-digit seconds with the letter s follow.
1h21
